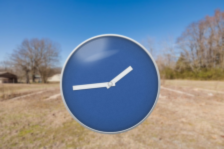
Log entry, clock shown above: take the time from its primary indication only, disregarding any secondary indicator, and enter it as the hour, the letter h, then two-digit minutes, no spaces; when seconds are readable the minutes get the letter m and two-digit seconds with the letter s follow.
1h44
